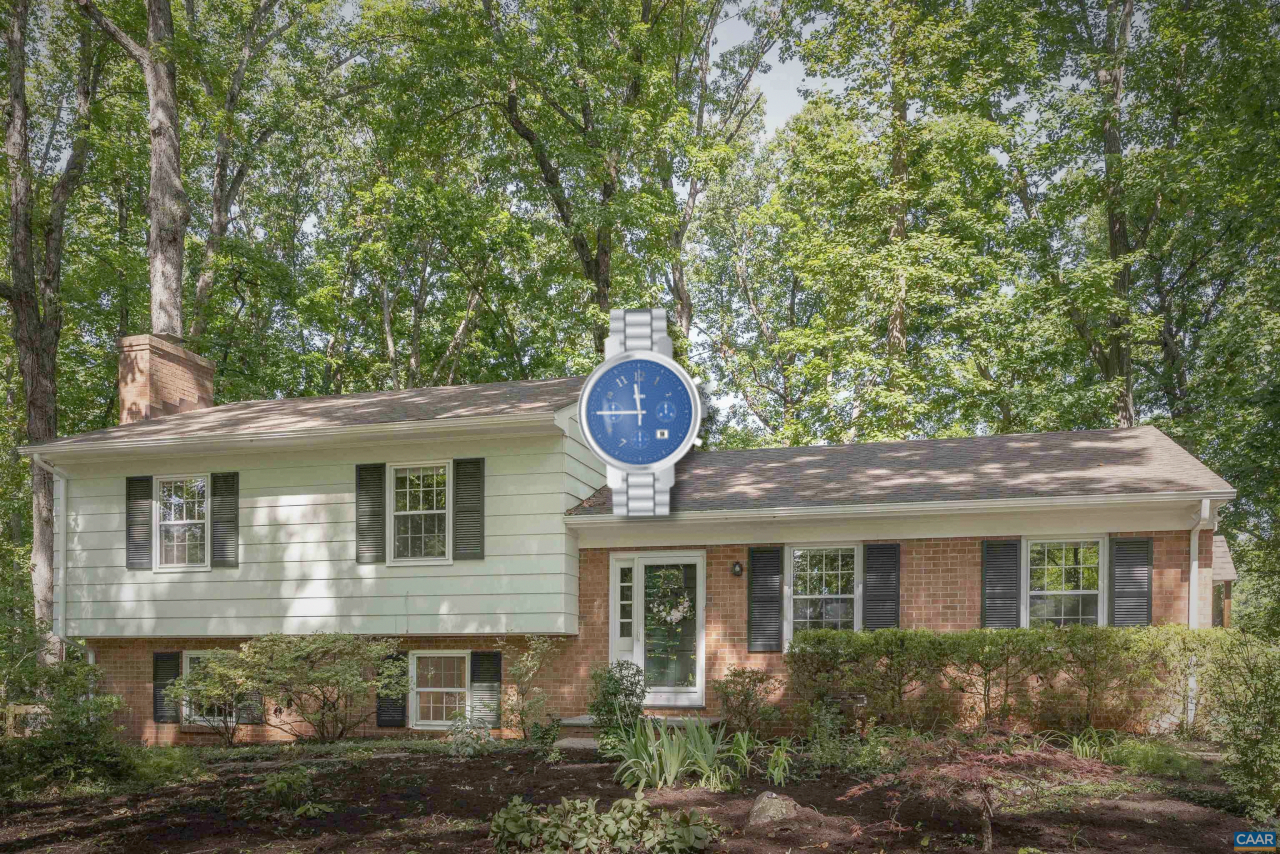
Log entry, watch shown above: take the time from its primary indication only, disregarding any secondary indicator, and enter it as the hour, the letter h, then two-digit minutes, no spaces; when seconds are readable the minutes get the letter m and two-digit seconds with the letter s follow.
11h45
